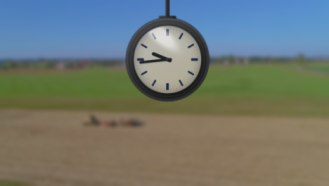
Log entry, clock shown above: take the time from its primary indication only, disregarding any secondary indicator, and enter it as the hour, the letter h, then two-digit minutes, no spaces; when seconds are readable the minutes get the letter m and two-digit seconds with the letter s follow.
9h44
